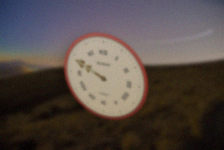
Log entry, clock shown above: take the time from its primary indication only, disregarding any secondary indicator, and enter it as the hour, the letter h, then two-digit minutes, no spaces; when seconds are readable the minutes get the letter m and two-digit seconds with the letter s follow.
9h49
